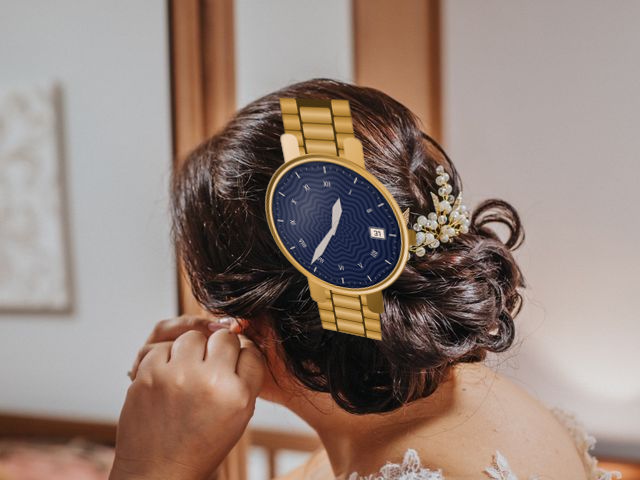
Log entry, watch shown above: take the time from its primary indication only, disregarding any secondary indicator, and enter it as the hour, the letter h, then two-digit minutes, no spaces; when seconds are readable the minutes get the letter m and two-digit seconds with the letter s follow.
12h36
